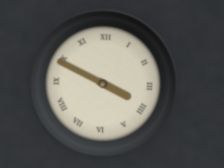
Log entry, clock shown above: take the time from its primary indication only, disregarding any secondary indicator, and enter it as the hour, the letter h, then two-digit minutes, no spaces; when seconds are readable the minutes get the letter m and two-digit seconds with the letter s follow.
3h49
